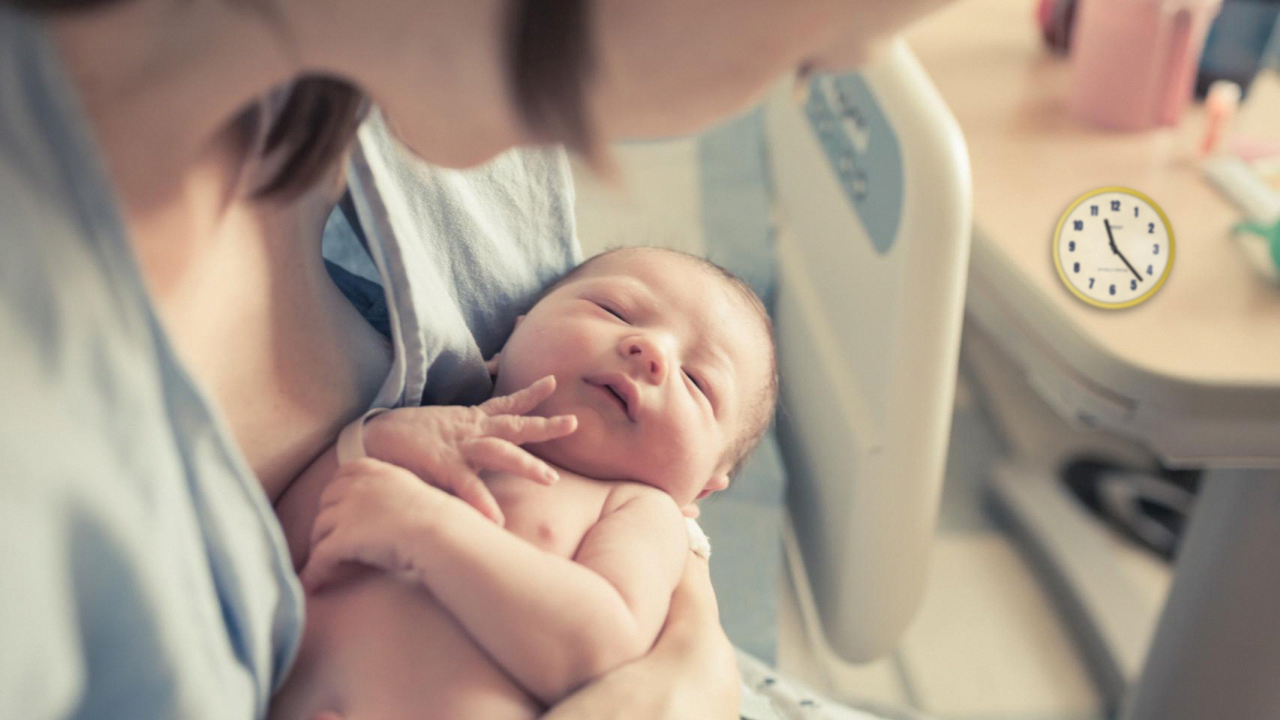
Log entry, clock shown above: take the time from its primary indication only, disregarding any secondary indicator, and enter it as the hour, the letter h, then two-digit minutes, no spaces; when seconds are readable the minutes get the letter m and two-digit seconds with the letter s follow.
11h23
